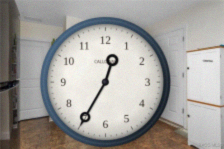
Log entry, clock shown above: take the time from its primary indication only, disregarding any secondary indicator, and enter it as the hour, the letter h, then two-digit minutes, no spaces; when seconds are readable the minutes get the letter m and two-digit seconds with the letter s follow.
12h35
